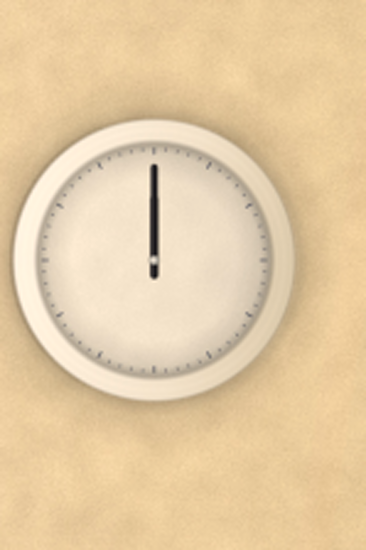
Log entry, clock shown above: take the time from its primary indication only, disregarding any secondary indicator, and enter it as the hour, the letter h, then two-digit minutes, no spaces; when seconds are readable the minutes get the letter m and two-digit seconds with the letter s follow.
12h00
